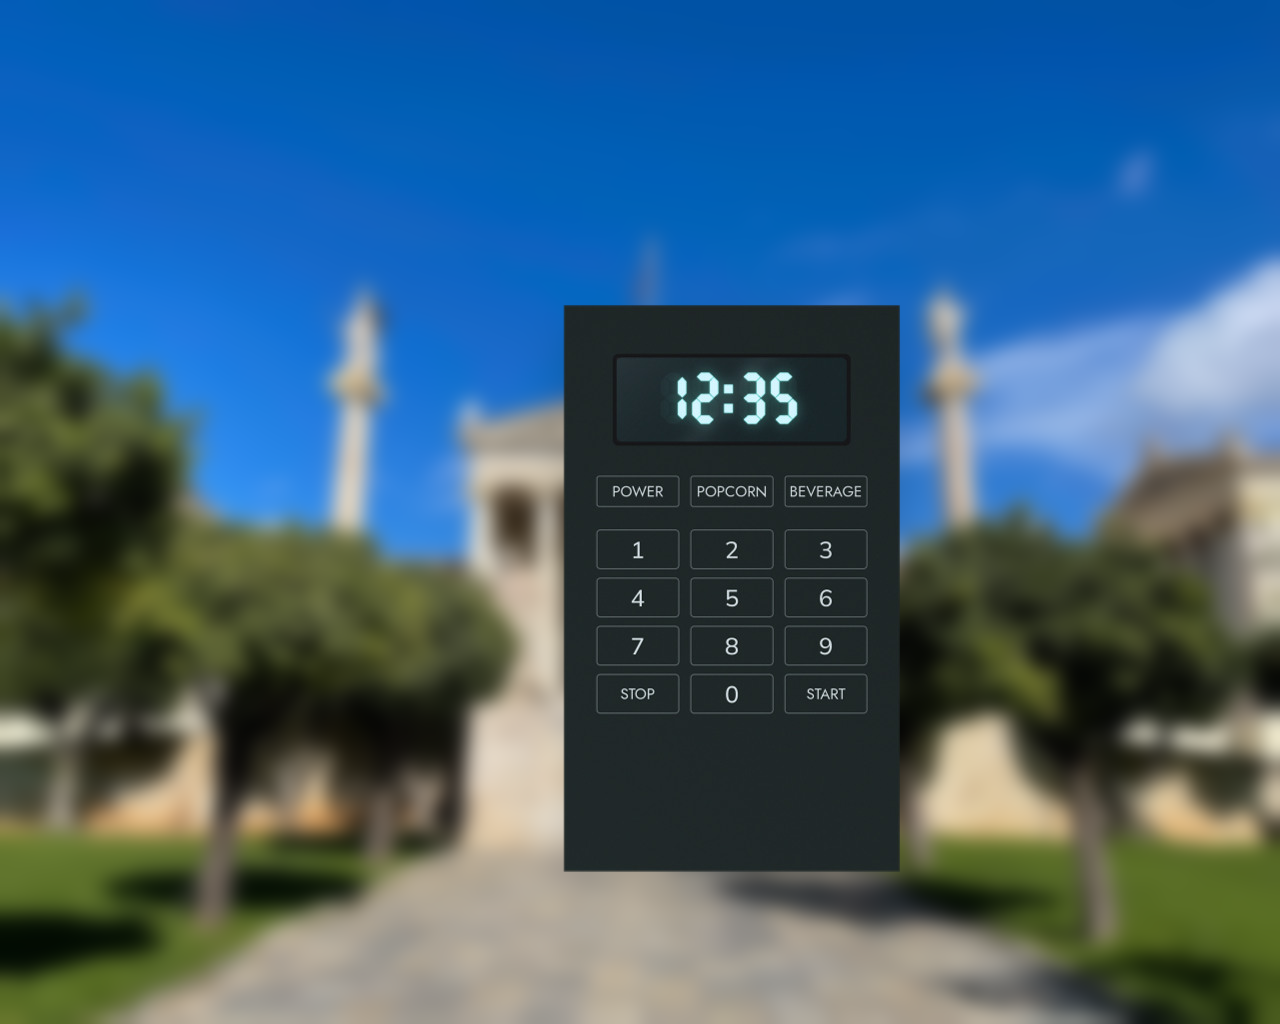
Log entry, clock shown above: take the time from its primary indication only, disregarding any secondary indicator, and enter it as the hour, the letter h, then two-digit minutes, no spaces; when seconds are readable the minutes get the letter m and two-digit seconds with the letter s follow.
12h35
